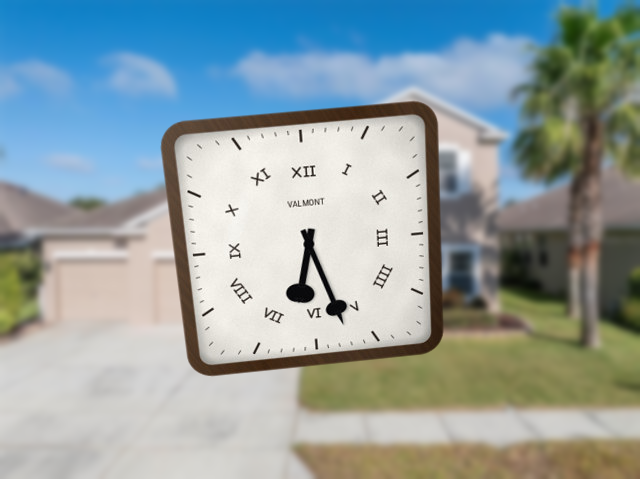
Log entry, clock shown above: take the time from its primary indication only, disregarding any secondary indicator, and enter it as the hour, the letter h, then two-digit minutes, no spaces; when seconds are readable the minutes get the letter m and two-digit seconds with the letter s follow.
6h27
